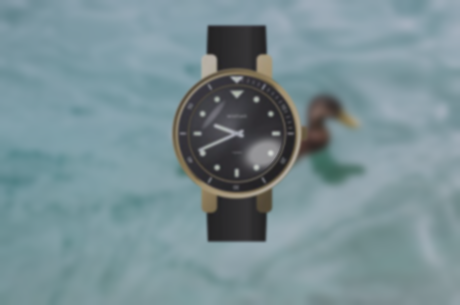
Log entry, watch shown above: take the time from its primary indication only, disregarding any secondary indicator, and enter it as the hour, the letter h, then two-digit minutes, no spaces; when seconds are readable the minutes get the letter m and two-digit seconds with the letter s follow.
9h41
